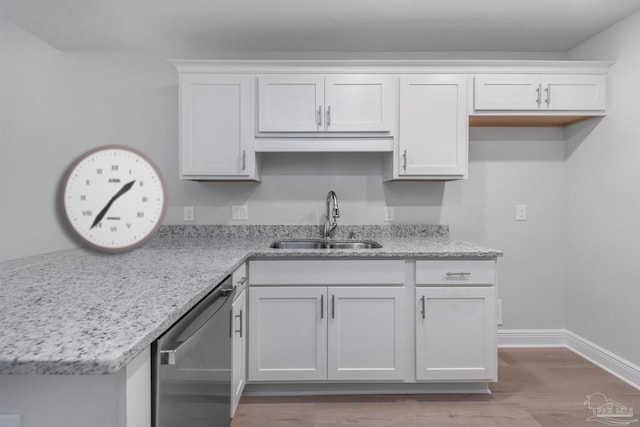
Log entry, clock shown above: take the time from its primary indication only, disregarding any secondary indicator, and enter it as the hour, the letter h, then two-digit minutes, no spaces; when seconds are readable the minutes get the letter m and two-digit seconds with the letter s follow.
1h36
